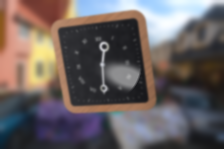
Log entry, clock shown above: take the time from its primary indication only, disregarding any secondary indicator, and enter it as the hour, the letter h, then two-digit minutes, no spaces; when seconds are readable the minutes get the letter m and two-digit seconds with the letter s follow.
12h31
